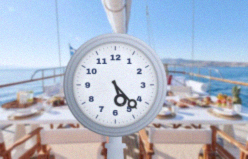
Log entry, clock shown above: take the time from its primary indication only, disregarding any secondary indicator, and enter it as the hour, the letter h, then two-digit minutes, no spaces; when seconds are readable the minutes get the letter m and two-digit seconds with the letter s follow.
5h23
